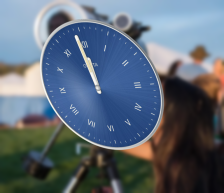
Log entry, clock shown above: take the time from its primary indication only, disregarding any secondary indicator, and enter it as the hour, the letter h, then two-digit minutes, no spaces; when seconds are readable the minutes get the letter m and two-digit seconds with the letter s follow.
11h59
